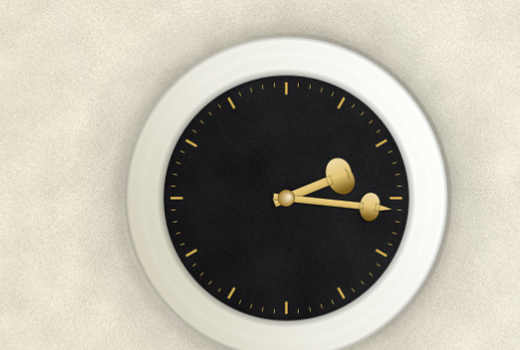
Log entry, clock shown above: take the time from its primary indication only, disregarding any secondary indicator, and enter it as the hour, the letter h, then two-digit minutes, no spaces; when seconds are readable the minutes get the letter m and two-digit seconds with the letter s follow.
2h16
